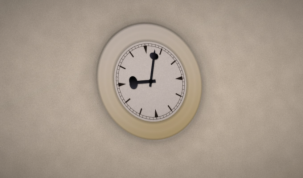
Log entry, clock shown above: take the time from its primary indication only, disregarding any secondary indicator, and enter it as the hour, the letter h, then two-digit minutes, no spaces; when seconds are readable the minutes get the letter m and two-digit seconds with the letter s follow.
9h03
